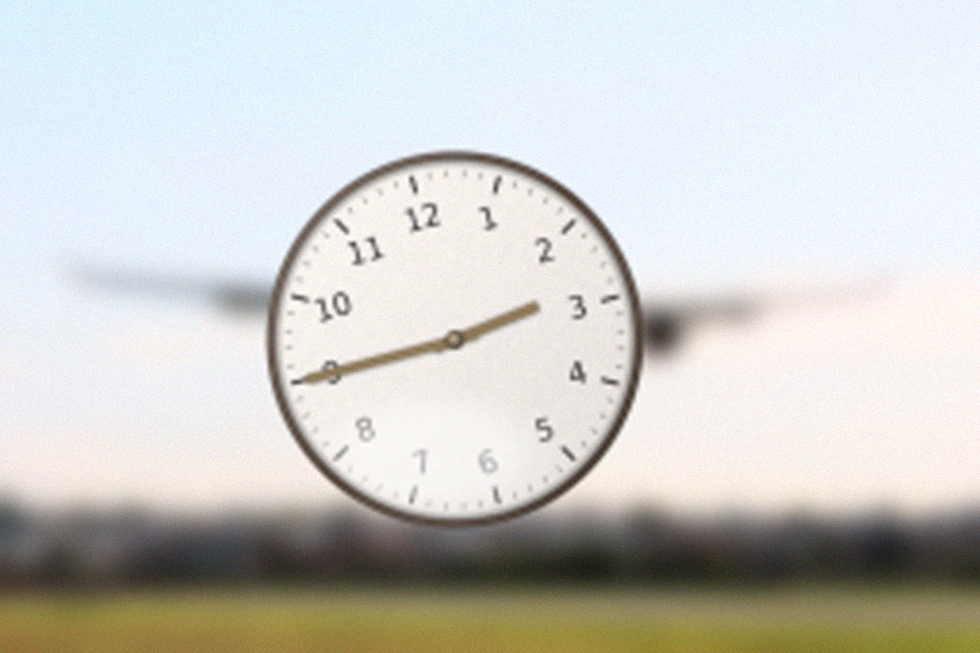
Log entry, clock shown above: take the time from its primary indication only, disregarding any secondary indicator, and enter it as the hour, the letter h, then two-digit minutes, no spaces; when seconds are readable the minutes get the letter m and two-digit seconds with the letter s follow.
2h45
